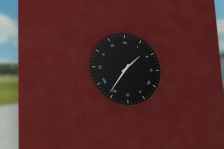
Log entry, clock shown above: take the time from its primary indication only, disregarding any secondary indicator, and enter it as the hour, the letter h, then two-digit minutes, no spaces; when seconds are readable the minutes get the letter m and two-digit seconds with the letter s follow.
1h36
